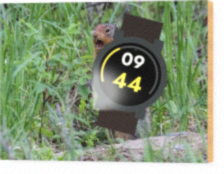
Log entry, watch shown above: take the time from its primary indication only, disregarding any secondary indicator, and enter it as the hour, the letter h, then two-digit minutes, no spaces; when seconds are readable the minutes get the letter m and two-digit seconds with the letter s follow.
9h44
